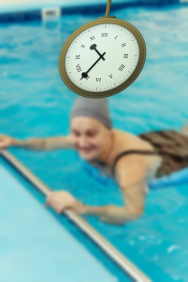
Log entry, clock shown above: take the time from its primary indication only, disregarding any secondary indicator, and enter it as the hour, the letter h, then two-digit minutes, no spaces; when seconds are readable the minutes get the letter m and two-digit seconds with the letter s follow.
10h36
